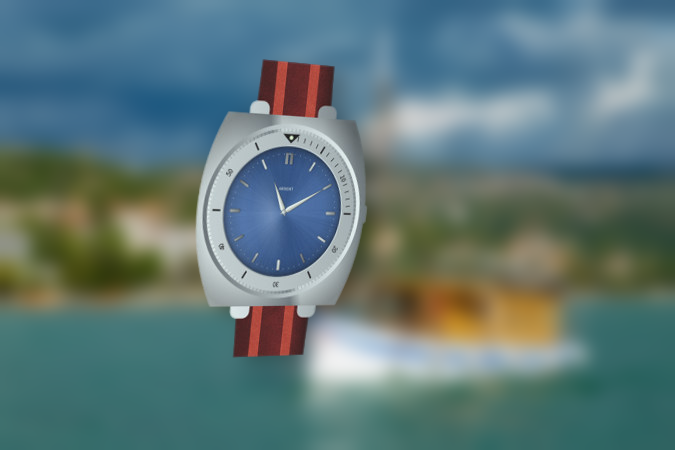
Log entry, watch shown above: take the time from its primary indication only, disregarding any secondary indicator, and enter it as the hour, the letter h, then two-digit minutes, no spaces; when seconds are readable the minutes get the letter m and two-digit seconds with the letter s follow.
11h10
